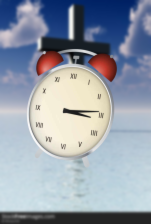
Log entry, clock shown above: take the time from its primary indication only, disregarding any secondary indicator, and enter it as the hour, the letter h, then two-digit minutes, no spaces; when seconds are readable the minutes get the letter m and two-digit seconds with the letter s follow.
3h14
